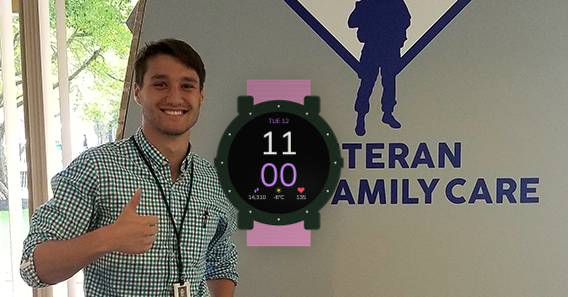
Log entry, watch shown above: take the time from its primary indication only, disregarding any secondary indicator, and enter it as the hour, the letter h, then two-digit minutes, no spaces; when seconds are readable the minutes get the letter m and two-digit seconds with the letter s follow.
11h00
